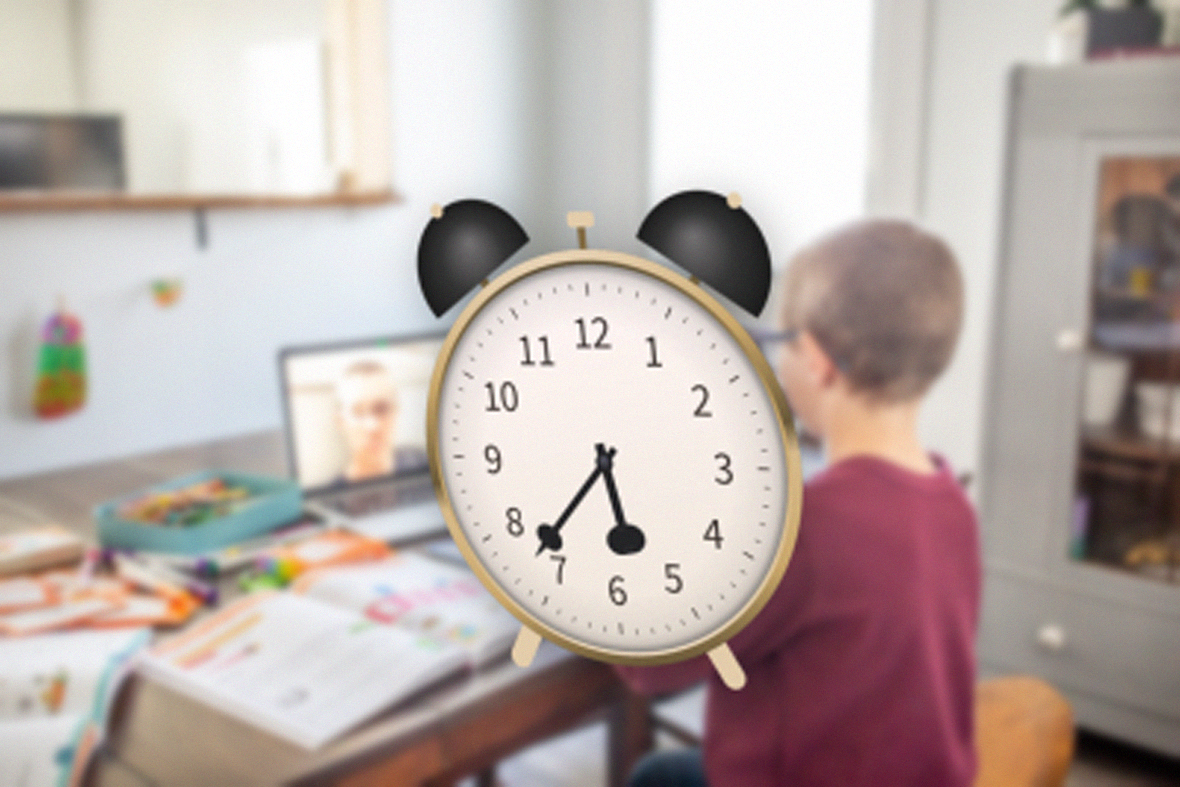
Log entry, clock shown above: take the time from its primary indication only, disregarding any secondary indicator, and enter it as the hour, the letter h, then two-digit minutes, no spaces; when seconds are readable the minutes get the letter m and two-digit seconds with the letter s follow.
5h37
